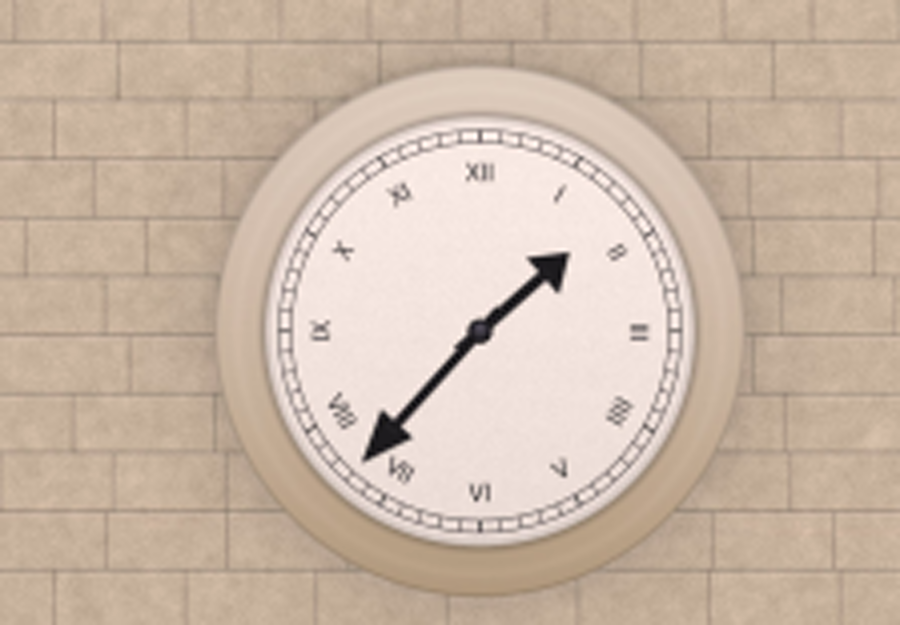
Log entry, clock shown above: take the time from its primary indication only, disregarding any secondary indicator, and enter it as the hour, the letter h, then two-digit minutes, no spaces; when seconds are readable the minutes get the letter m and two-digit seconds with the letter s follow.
1h37
